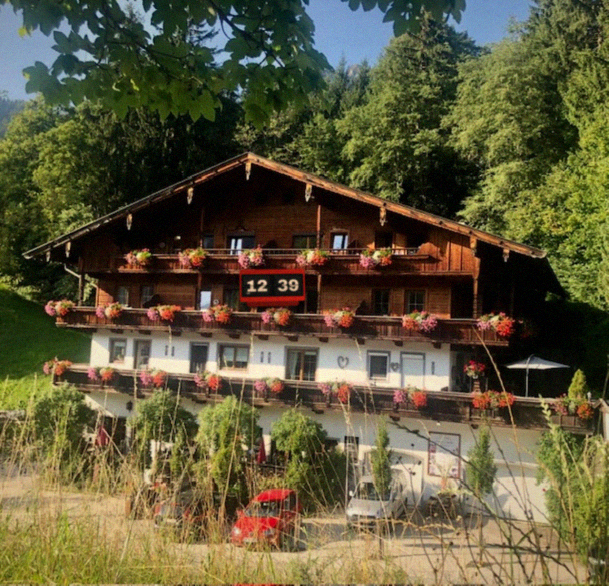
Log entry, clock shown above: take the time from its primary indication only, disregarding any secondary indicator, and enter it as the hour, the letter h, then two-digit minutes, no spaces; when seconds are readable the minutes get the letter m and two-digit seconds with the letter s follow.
12h39
